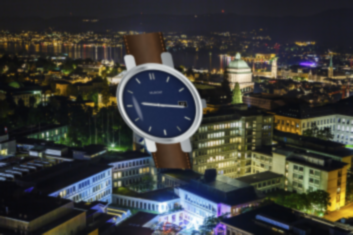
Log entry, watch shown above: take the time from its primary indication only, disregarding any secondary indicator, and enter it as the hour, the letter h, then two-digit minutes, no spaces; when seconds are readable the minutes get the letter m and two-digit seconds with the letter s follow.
9h16
